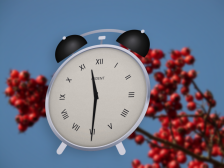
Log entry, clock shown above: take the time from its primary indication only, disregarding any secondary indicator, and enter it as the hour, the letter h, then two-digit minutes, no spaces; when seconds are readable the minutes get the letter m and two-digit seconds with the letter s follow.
11h30
